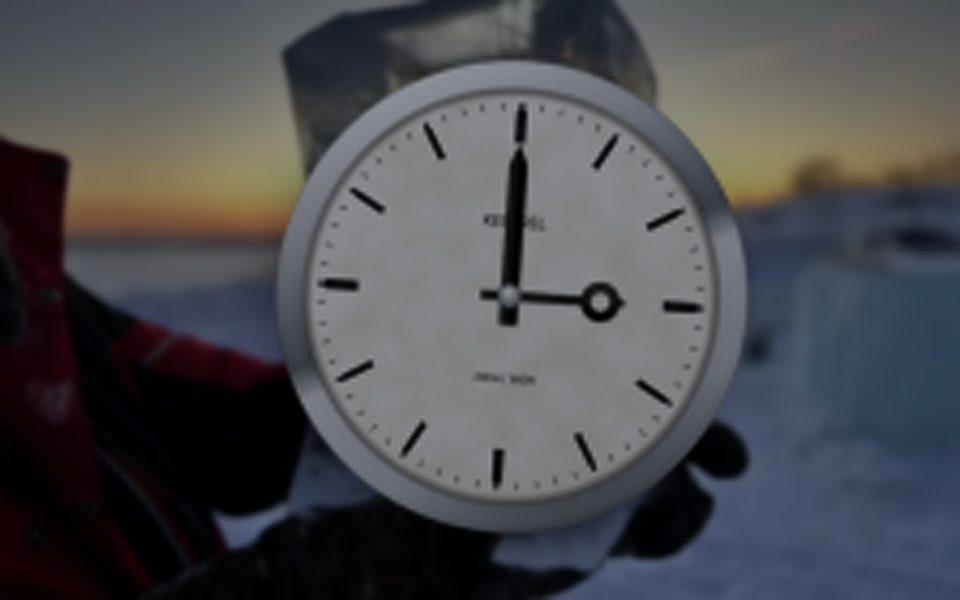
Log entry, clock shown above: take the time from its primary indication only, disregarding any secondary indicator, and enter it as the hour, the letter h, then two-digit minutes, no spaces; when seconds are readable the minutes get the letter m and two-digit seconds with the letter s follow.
3h00
